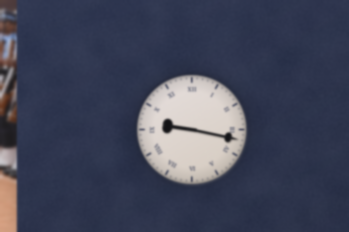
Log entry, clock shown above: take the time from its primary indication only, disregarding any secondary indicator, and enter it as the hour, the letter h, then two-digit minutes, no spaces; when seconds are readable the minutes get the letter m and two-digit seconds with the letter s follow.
9h17
